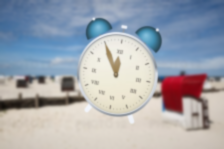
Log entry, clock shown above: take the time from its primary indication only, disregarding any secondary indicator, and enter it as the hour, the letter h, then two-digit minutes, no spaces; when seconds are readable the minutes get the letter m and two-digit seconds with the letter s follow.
11h55
